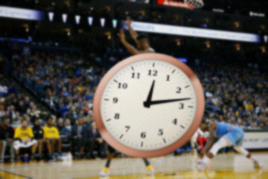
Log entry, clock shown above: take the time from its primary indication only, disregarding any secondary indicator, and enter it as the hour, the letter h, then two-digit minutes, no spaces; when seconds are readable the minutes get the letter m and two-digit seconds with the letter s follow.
12h13
